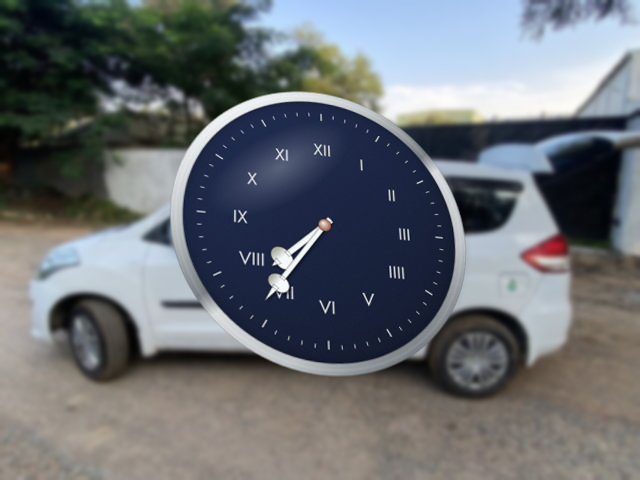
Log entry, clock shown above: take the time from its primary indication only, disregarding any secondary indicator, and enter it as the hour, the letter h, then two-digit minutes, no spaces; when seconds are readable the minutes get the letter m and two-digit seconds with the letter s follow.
7h36
